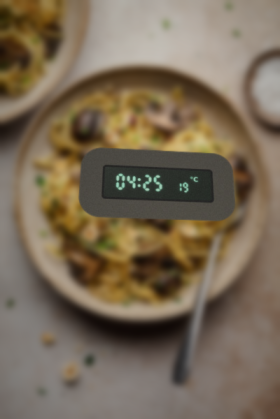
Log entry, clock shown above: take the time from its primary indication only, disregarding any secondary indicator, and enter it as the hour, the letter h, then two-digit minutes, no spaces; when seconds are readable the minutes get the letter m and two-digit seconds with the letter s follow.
4h25
